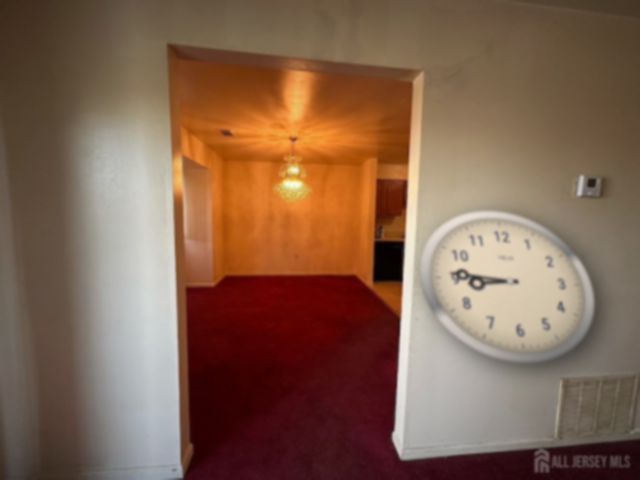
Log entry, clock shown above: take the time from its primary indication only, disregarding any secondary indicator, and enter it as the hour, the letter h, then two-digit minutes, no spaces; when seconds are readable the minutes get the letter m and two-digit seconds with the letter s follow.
8h46
